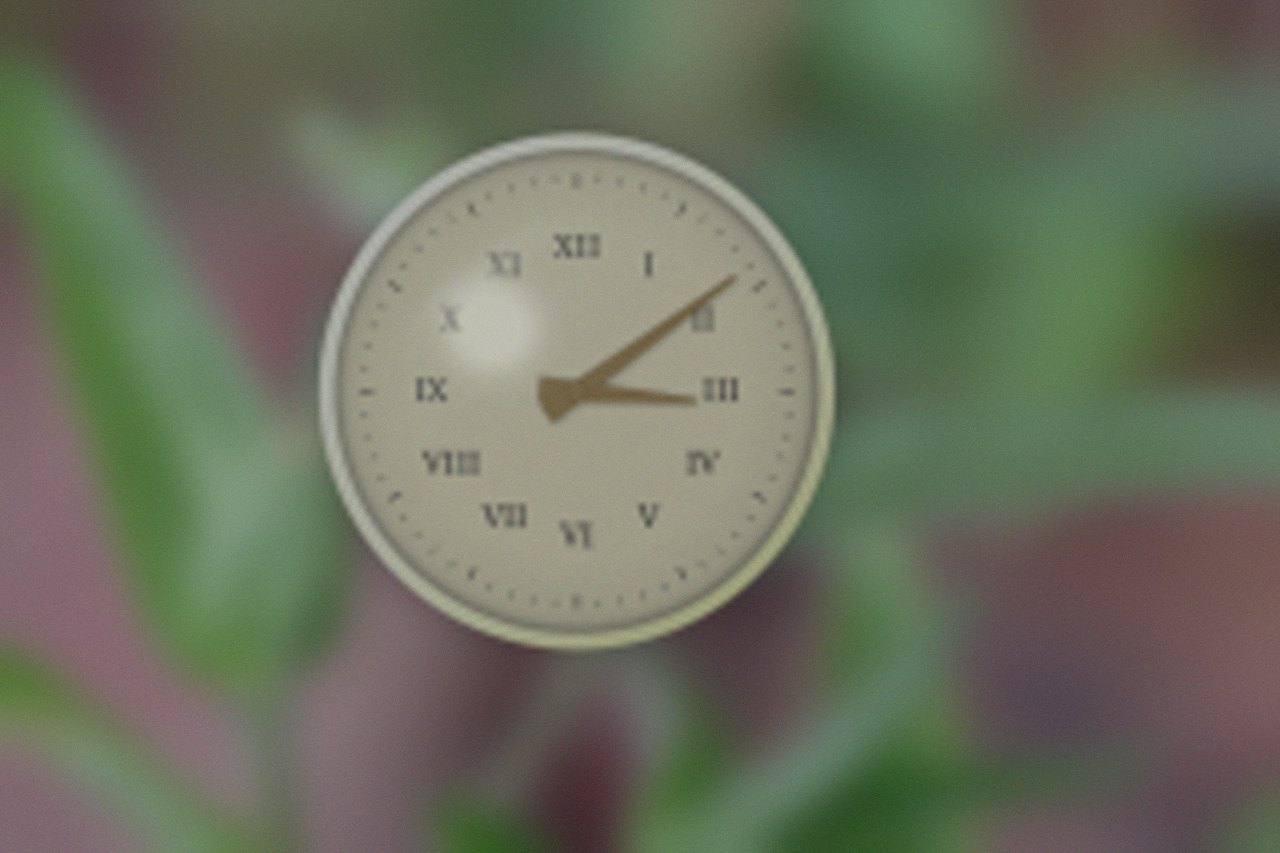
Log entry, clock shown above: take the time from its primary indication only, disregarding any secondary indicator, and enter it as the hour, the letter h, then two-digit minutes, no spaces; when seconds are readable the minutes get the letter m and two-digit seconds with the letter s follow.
3h09
